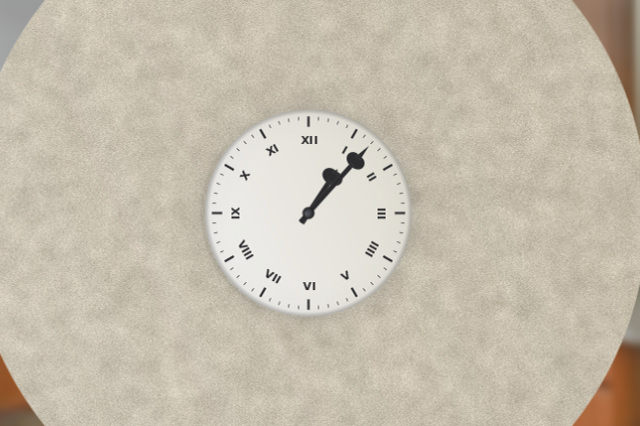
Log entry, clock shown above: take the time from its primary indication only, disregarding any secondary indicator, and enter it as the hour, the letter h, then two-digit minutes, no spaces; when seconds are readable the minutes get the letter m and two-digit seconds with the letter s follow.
1h07
